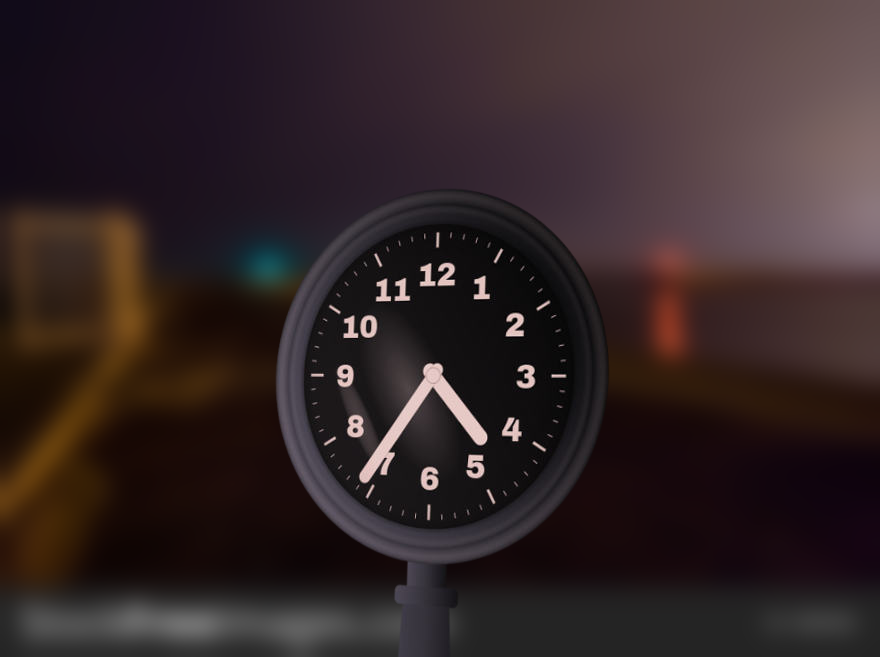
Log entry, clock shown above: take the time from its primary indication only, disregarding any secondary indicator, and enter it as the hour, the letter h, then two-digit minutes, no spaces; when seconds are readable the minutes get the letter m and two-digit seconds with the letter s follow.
4h36
